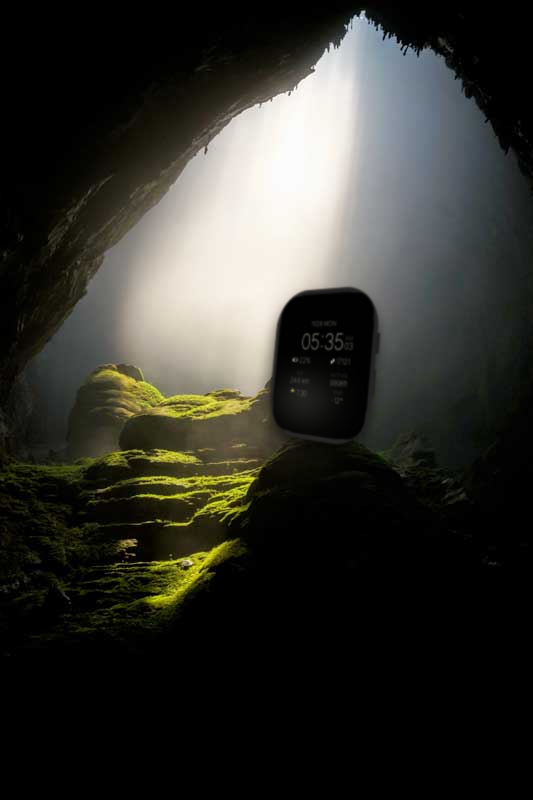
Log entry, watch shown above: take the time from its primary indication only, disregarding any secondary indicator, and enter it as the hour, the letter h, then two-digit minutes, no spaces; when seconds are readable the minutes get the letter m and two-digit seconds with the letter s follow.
5h35
